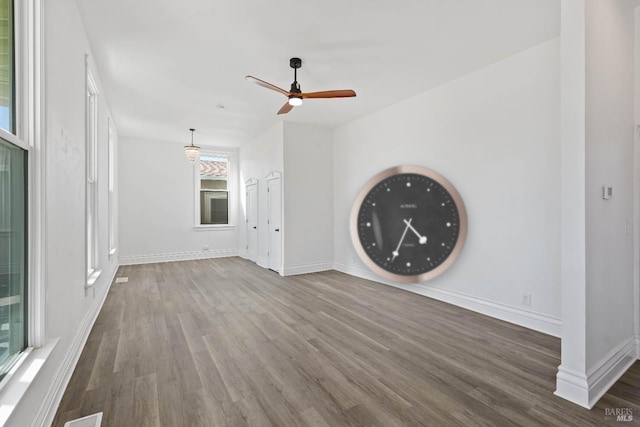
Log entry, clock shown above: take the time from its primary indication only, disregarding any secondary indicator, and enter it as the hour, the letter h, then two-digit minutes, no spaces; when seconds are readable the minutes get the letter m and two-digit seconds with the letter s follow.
4h34
